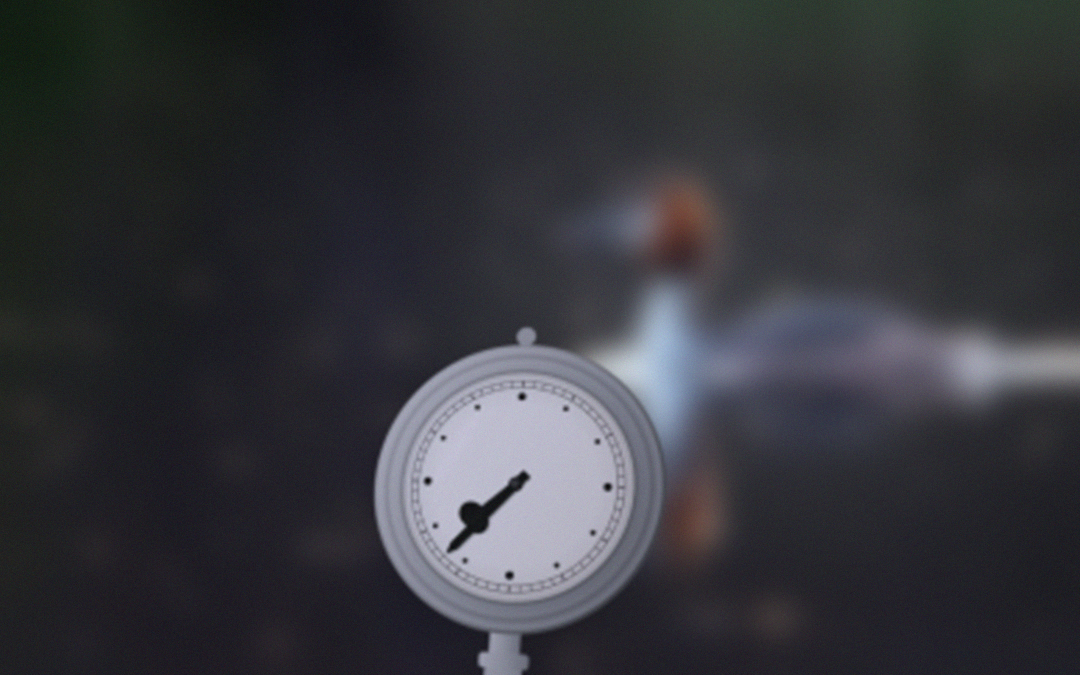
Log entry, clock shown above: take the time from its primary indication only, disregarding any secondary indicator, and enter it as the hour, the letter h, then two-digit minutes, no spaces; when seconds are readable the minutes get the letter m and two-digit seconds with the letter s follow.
7h37
